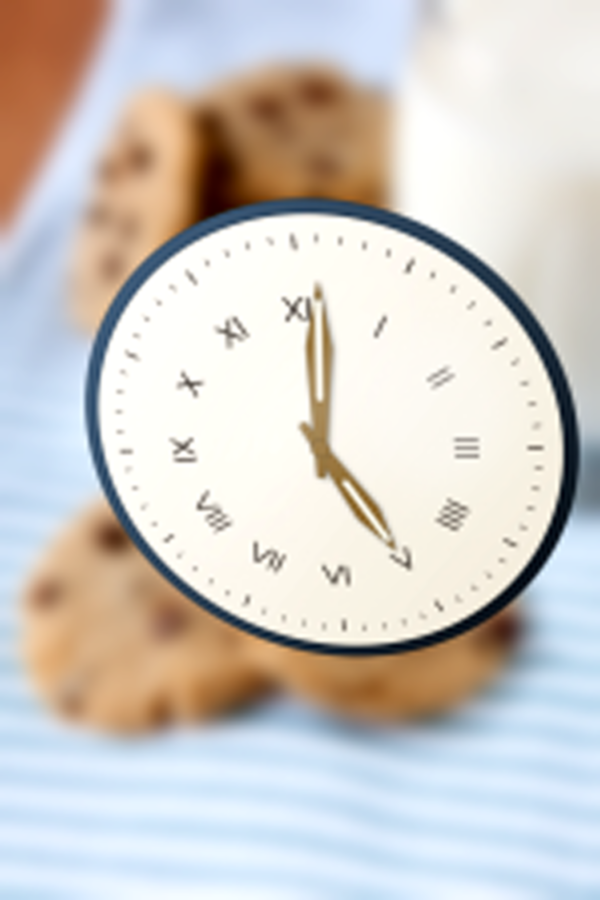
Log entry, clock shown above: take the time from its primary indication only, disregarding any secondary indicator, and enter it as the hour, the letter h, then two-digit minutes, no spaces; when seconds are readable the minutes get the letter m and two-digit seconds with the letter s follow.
5h01
